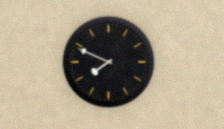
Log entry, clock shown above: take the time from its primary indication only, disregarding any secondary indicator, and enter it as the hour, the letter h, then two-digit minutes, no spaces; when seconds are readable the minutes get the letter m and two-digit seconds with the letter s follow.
7h49
